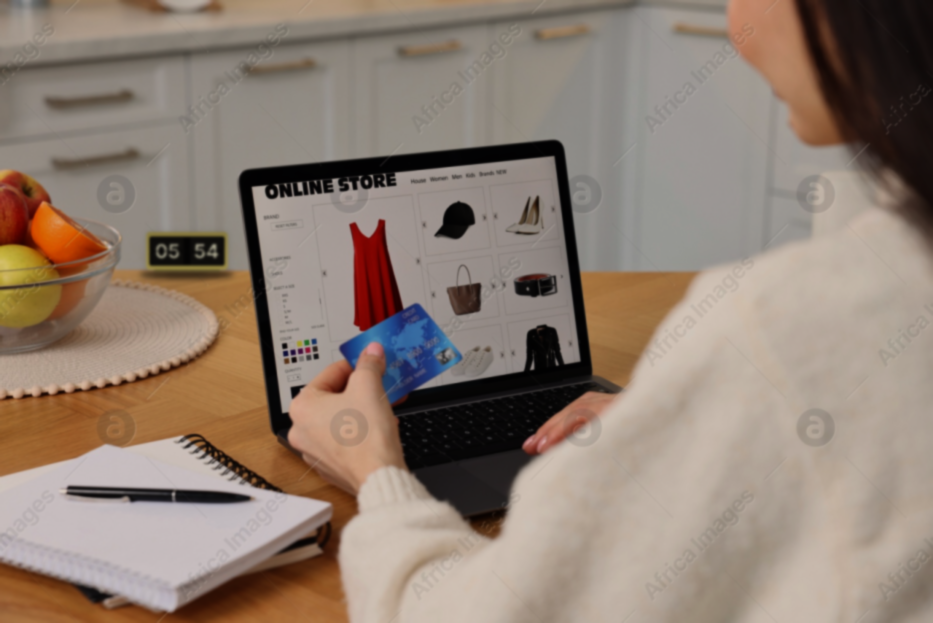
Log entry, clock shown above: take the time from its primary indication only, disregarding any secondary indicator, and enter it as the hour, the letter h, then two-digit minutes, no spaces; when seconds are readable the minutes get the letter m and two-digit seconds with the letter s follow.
5h54
